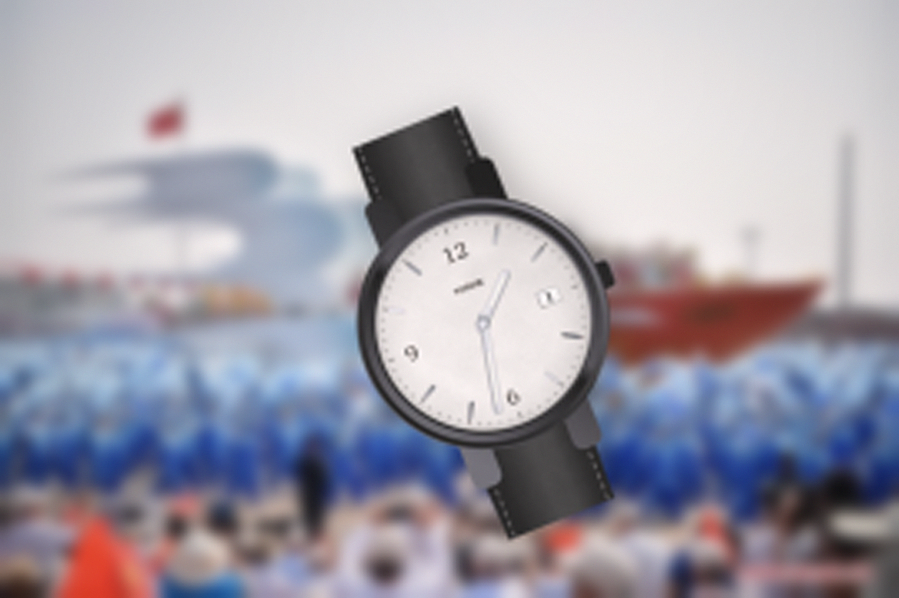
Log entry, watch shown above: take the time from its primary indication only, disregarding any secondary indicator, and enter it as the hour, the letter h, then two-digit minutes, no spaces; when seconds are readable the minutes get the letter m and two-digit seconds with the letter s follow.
1h32
